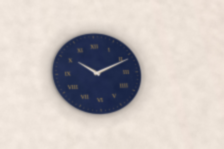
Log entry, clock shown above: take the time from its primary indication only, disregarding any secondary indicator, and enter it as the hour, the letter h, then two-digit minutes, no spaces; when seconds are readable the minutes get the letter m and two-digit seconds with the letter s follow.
10h11
